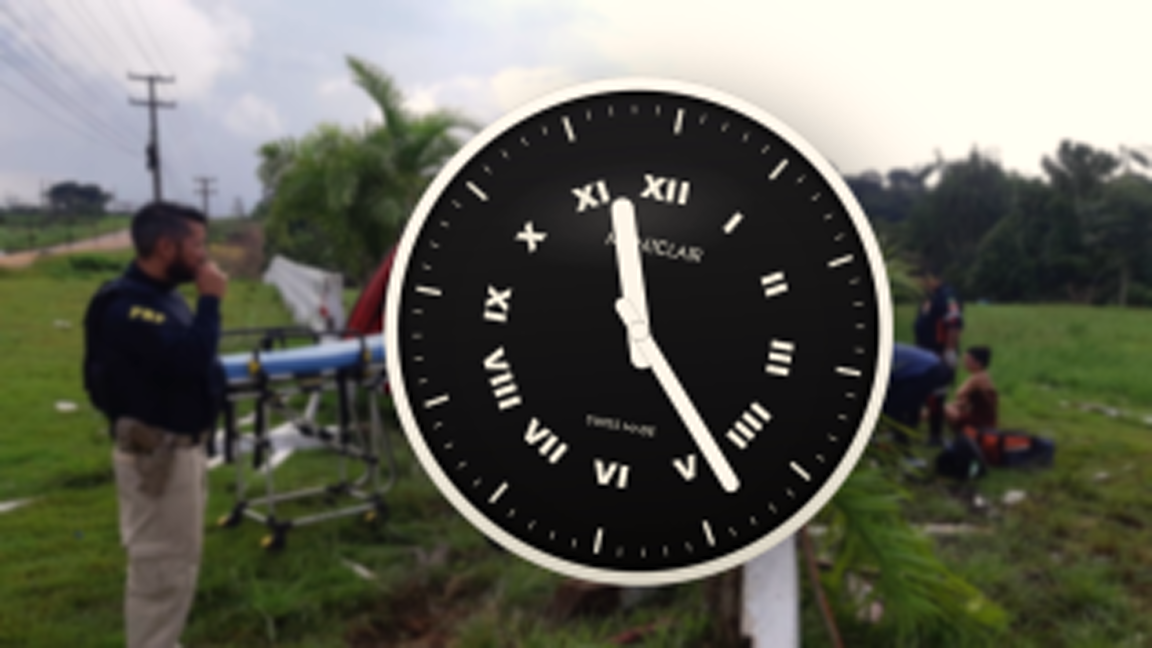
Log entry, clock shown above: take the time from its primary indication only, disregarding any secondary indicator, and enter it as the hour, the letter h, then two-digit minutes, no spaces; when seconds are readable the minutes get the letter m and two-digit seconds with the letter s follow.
11h23
